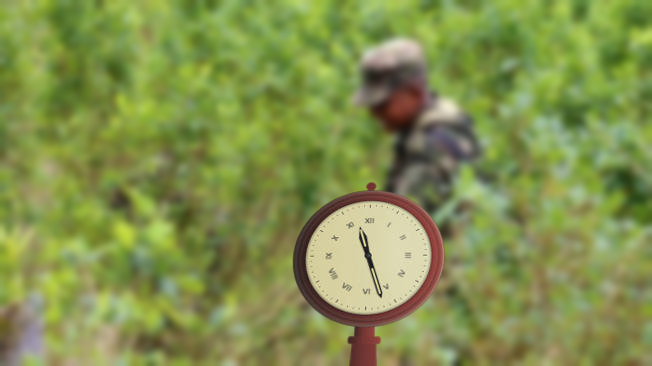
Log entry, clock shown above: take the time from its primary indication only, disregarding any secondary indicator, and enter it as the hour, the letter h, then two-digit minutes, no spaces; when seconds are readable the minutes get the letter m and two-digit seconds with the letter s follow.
11h27
